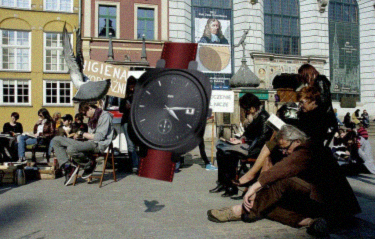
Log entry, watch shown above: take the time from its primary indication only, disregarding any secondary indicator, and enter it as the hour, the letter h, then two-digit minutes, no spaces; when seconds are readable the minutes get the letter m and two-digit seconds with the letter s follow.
4h14
